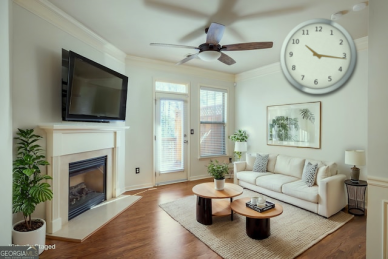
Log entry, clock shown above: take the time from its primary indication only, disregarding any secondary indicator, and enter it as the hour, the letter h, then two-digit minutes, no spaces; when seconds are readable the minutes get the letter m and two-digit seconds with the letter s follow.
10h16
